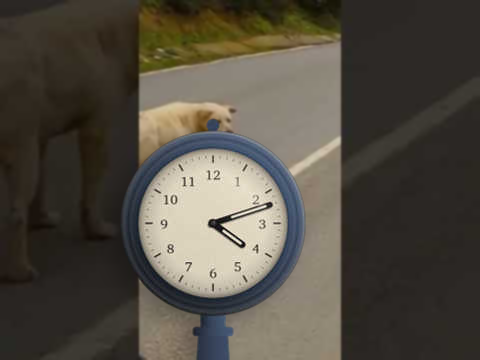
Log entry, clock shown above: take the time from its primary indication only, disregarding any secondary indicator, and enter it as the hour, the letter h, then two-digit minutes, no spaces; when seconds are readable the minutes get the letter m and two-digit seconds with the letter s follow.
4h12
